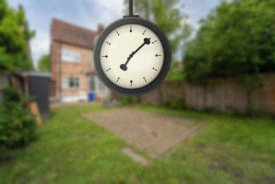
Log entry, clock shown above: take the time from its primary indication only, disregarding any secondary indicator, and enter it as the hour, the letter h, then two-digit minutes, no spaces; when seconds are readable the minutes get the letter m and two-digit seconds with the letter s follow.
7h08
